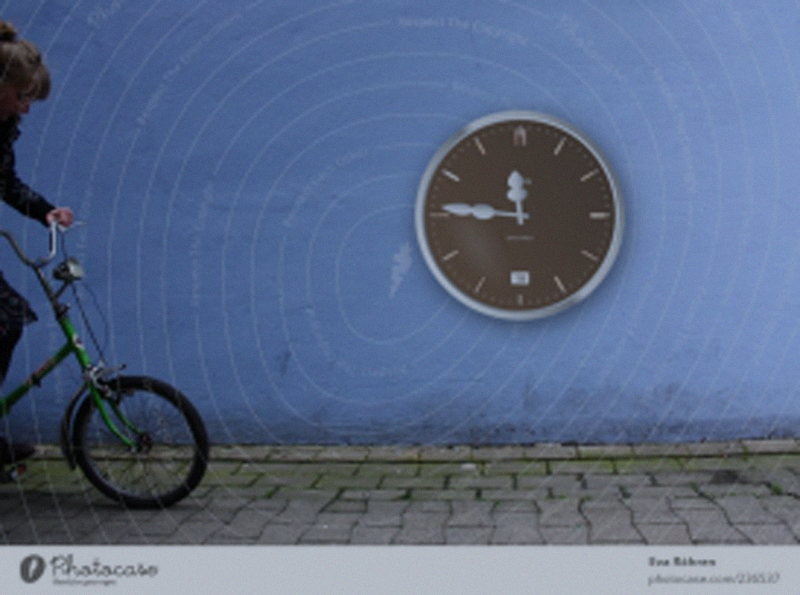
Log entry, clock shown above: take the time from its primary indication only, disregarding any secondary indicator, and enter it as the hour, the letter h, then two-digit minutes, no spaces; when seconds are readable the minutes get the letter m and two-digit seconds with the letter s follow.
11h46
